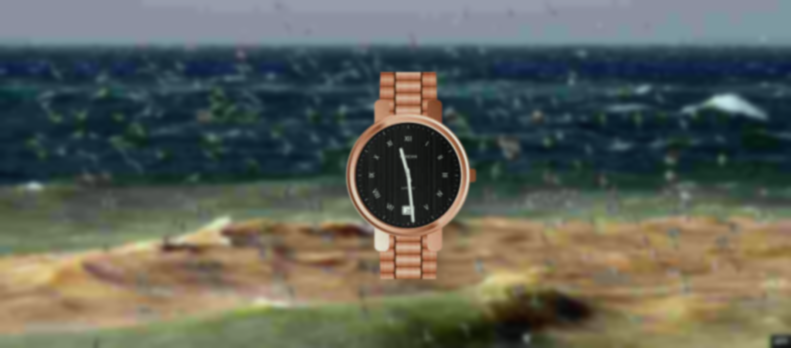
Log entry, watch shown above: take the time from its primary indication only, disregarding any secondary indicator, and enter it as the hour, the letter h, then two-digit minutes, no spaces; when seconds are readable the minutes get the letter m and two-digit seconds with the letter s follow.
11h29
